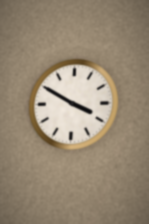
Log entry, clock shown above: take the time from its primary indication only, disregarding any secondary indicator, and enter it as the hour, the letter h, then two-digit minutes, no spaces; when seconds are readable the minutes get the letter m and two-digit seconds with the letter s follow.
3h50
